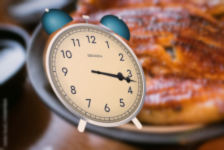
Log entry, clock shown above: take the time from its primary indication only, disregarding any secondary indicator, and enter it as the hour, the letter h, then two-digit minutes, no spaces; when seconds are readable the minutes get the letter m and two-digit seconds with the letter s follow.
3h17
